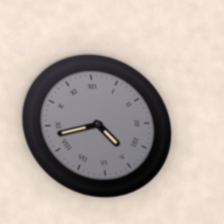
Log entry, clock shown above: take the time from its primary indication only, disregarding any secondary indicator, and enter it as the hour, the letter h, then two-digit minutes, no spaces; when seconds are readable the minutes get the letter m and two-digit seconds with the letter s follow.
4h43
